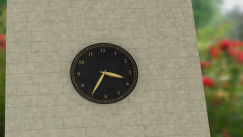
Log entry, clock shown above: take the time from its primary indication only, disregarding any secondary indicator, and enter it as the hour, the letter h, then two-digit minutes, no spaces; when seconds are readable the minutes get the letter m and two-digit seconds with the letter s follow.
3h35
